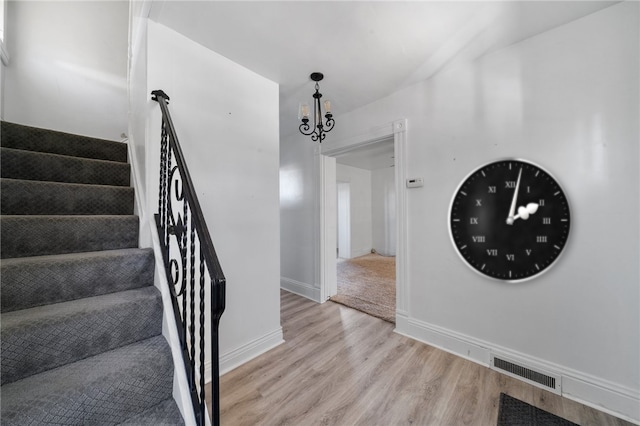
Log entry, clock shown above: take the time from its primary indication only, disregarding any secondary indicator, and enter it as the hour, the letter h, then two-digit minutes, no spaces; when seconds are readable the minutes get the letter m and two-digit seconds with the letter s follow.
2h02
